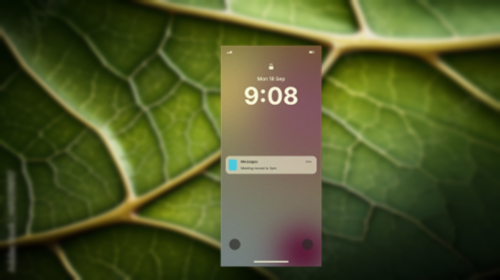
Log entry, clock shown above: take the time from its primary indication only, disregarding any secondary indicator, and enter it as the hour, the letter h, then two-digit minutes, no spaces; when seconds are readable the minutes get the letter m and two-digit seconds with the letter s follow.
9h08
